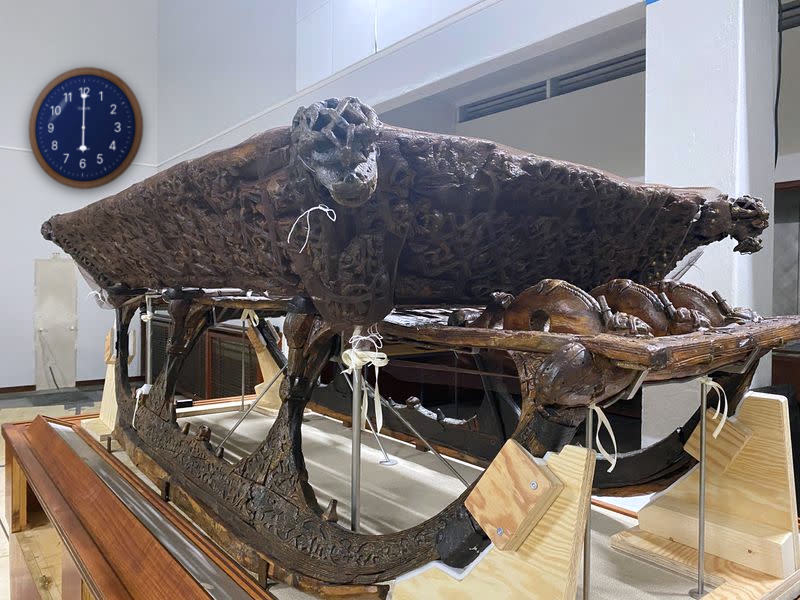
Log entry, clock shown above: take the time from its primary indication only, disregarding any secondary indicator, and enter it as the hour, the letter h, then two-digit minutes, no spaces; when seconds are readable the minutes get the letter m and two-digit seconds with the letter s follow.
6h00
